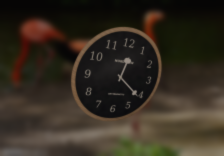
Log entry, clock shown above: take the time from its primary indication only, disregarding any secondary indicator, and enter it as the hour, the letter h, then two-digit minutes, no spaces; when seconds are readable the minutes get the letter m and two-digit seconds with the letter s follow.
12h21
